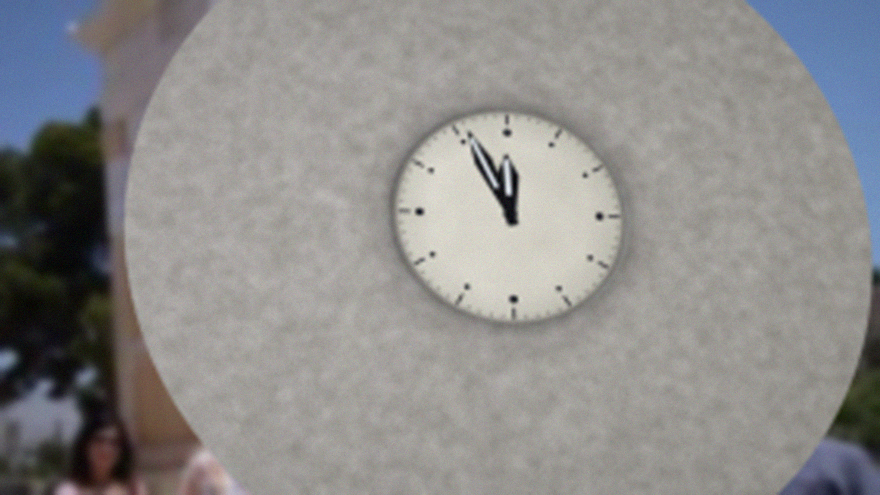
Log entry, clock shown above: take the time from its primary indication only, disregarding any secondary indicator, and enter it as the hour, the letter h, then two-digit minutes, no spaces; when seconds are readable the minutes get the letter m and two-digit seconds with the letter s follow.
11h56
